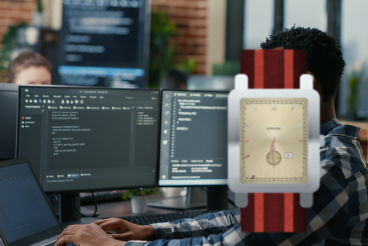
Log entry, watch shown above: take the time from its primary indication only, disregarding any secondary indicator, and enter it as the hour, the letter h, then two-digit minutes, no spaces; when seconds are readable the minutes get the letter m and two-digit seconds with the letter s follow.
6h30
